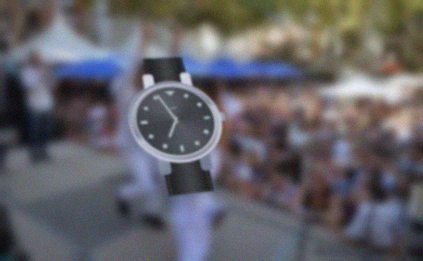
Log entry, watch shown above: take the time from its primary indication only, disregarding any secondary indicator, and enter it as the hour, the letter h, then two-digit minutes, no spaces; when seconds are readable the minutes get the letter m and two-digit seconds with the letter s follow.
6h56
